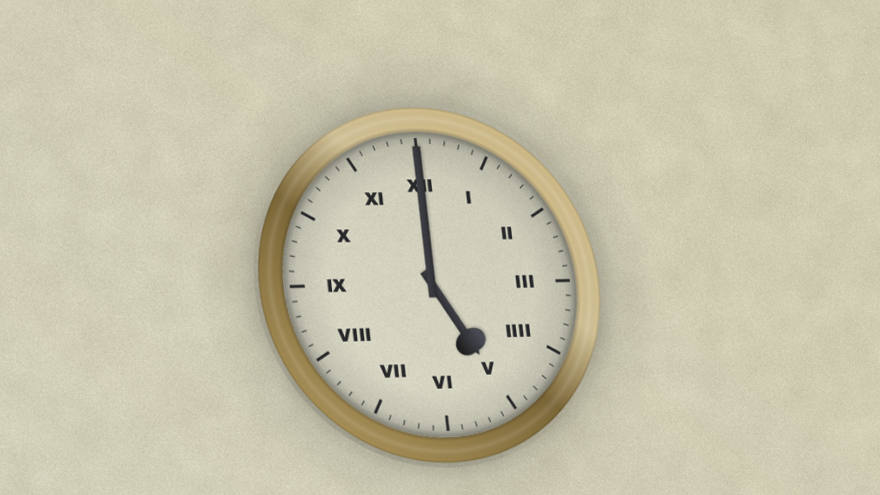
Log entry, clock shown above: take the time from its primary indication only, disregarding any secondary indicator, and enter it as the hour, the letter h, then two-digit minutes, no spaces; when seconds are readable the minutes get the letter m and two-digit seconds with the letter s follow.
5h00
